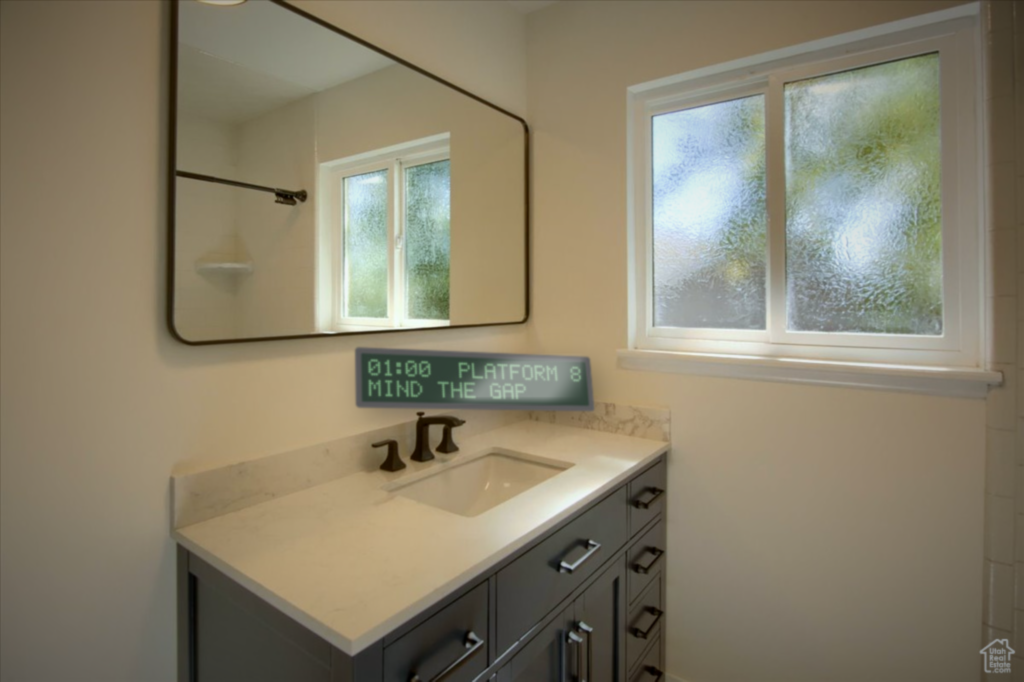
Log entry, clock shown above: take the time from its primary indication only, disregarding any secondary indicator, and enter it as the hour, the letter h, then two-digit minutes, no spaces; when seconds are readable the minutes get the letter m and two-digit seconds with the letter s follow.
1h00
